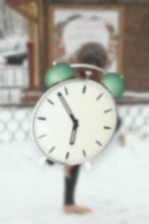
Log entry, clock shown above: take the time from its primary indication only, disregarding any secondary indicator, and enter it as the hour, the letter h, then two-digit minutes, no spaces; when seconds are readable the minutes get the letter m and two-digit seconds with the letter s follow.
5h53
